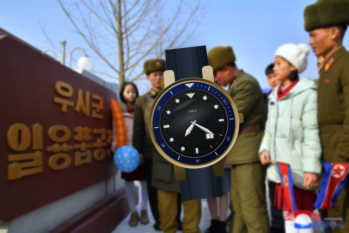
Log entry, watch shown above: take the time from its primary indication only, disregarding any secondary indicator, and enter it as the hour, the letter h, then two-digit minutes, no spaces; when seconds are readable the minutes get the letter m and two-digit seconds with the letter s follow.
7h21
